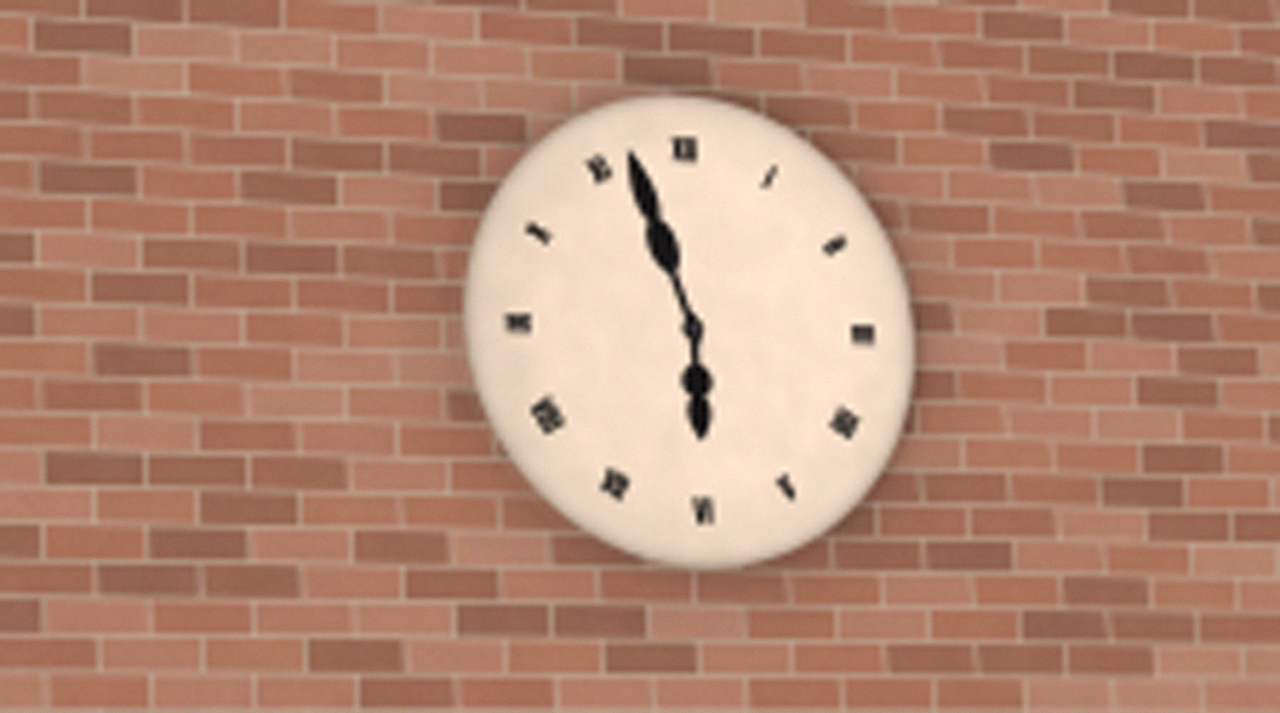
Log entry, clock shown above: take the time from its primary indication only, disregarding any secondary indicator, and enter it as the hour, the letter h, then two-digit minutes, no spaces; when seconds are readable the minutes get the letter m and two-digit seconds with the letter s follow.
5h57
